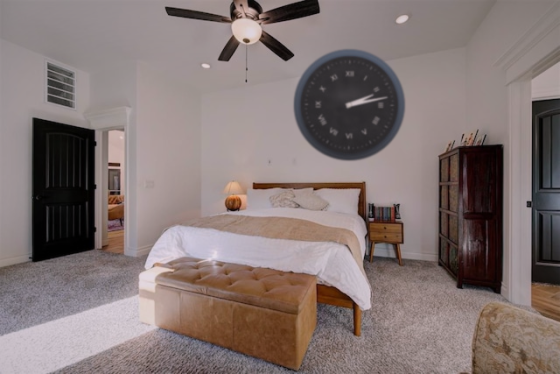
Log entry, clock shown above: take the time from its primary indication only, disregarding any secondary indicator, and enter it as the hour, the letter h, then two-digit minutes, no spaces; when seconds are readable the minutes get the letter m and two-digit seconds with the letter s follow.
2h13
